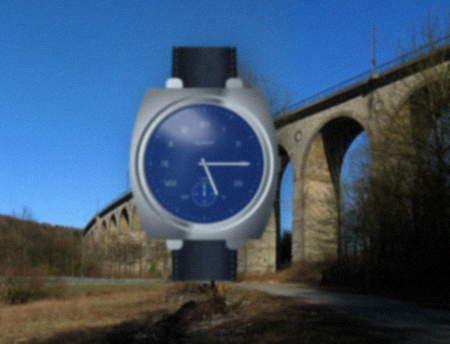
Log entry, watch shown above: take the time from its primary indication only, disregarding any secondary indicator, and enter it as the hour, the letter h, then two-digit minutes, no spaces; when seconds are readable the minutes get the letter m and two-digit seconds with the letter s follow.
5h15
